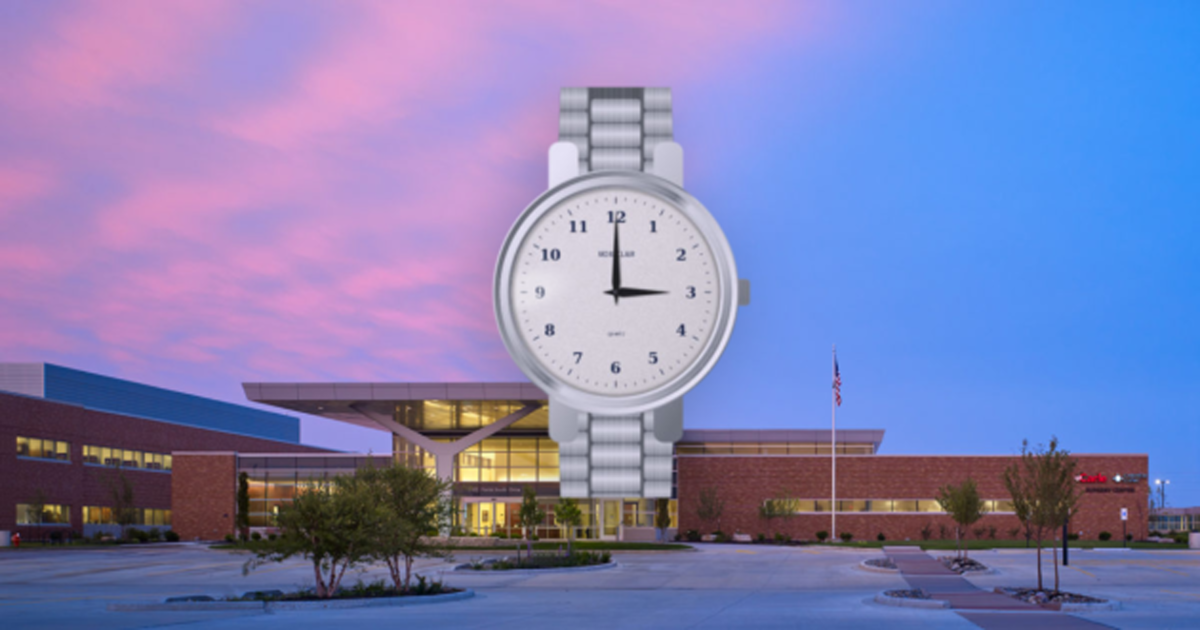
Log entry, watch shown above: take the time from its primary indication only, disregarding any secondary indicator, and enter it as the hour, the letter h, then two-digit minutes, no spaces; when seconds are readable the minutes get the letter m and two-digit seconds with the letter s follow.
3h00
